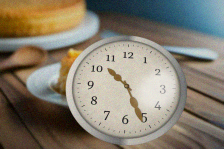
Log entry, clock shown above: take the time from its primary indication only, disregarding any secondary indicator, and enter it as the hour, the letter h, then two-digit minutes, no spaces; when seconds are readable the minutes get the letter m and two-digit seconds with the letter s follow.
10h26
